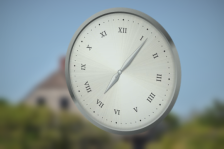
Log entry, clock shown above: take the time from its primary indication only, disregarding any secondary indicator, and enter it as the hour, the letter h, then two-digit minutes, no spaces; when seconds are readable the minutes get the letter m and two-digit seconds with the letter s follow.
7h06
